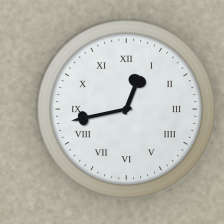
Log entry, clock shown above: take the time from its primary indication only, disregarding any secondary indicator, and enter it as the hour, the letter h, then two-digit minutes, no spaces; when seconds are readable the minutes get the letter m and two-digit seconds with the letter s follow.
12h43
